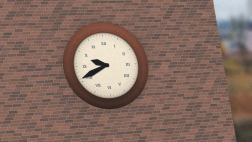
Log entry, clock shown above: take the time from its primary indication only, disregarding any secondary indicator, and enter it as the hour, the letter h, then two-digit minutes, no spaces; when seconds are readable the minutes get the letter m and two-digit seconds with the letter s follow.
9h41
